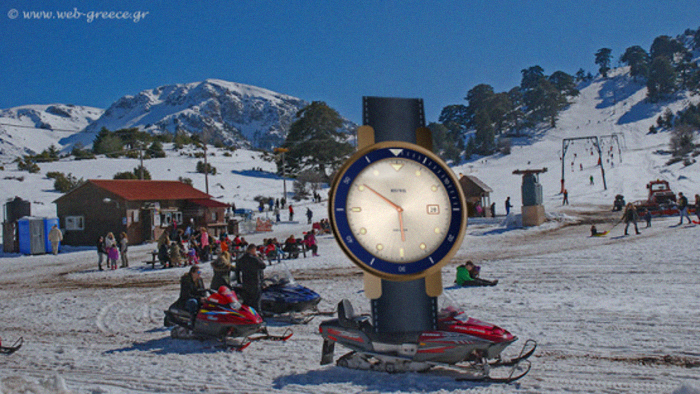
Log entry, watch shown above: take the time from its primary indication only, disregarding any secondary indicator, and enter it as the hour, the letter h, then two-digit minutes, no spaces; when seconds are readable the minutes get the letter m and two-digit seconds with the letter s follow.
5h51
